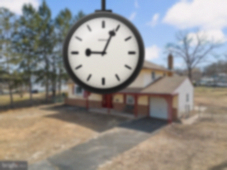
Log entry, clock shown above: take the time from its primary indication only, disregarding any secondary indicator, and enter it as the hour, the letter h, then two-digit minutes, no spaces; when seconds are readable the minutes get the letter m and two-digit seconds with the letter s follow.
9h04
